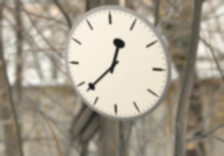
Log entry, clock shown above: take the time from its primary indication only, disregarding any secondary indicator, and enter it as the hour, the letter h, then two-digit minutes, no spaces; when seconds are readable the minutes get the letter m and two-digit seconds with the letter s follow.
12h38
